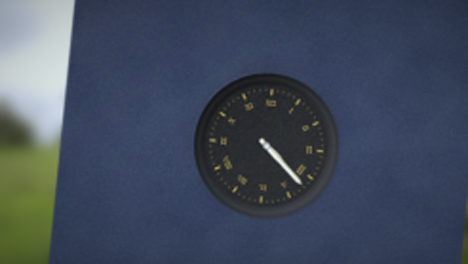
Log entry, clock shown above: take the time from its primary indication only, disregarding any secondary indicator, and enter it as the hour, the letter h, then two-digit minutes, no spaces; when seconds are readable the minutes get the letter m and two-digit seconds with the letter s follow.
4h22
